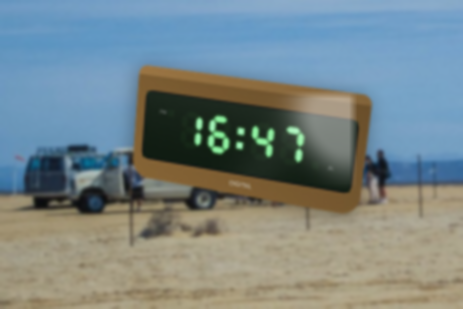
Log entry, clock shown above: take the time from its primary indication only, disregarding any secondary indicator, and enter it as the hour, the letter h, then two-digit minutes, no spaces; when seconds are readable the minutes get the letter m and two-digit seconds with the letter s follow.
16h47
